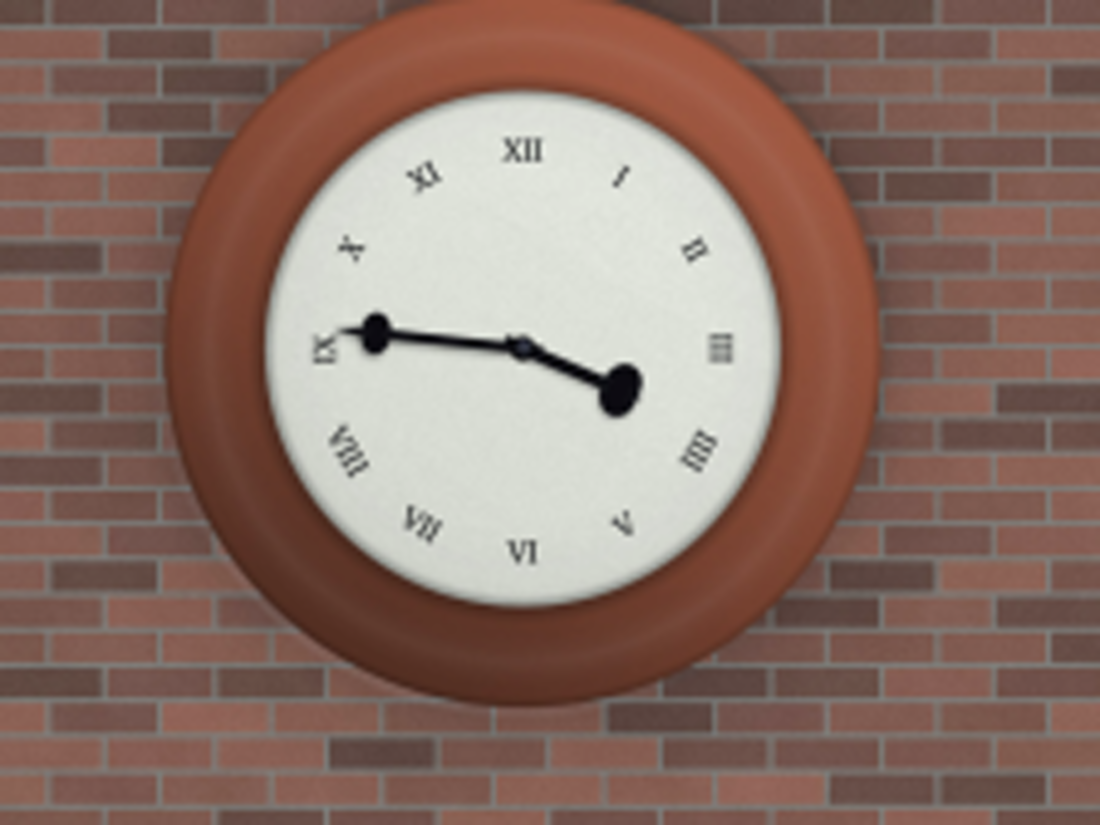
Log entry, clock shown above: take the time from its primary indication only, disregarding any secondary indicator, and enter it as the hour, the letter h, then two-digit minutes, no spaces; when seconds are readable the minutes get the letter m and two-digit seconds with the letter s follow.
3h46
